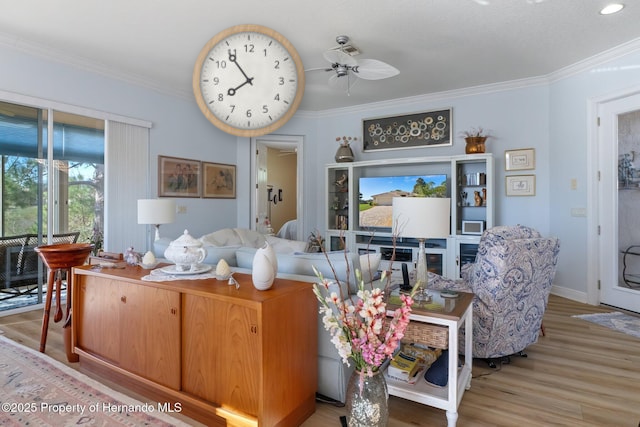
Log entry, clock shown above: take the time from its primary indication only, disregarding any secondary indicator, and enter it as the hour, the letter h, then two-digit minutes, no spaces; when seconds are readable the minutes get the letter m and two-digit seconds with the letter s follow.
7h54
